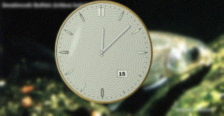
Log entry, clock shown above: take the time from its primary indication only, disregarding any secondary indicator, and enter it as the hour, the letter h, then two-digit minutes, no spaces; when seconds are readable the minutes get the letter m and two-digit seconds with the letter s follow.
12h08
